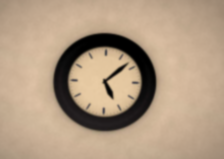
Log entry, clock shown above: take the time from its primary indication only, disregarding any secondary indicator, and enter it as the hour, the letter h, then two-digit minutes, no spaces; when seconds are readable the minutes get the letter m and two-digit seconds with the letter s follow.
5h08
